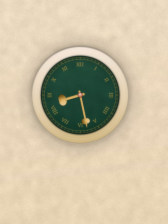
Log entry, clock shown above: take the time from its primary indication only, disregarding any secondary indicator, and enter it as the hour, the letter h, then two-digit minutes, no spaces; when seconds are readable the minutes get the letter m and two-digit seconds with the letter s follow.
8h28
